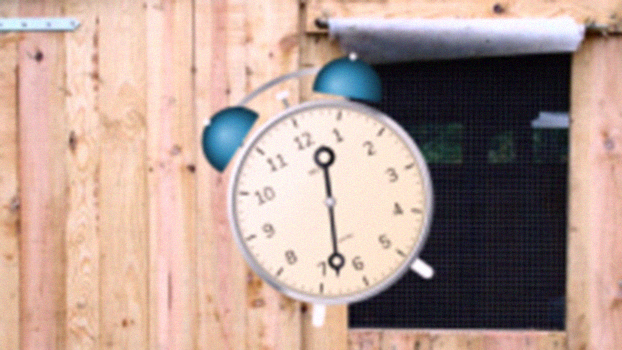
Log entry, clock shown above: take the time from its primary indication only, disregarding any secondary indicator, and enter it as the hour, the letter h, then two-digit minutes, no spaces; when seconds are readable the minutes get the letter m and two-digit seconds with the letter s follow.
12h33
